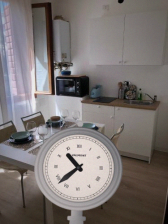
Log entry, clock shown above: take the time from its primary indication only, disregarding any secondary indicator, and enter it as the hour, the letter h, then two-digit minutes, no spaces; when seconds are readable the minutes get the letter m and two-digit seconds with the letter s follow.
10h38
